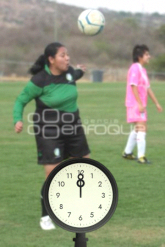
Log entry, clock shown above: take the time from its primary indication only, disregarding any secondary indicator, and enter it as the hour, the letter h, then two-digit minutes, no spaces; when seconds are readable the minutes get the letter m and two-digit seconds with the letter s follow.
12h00
